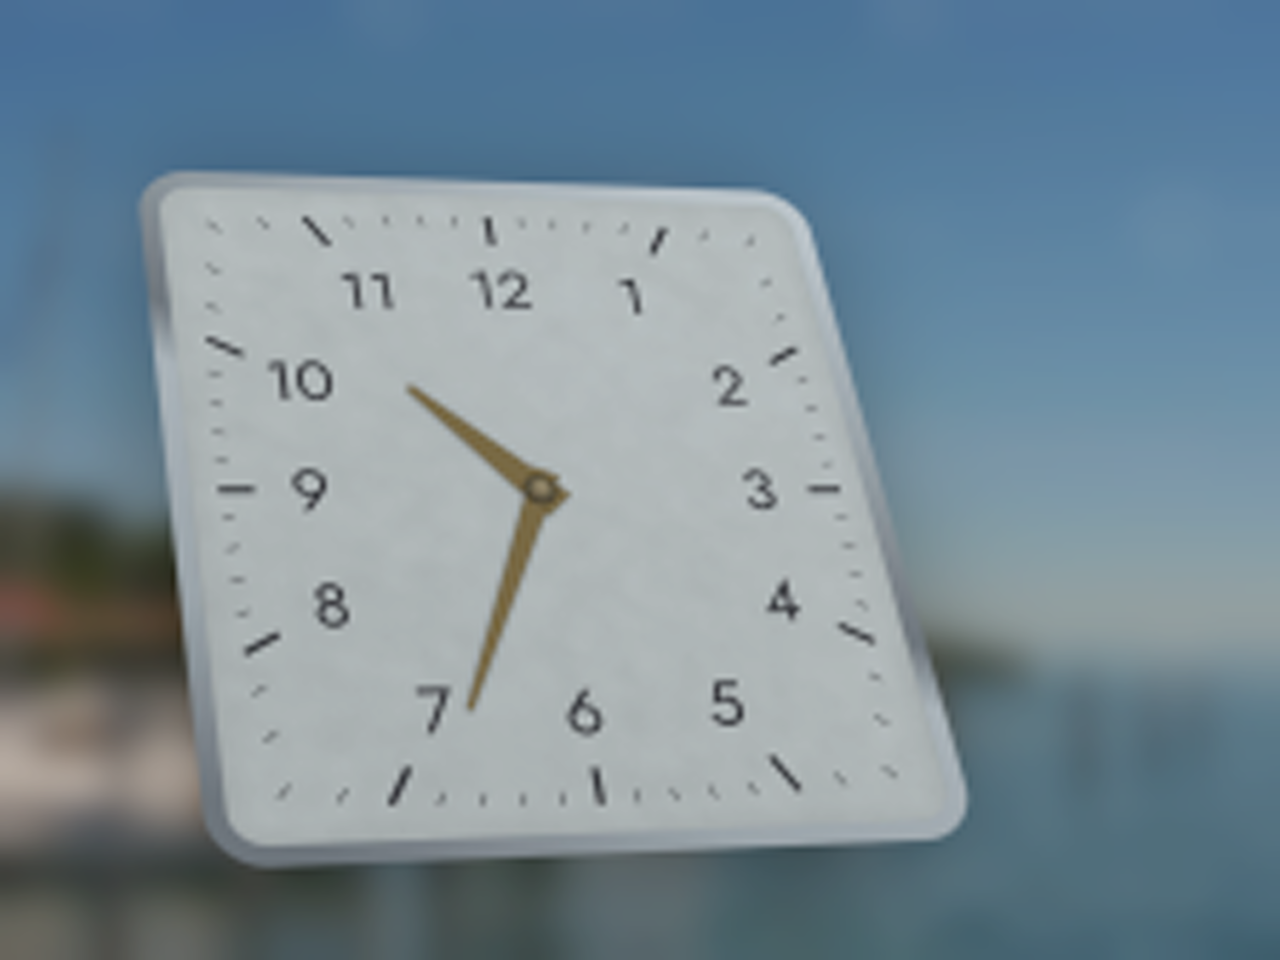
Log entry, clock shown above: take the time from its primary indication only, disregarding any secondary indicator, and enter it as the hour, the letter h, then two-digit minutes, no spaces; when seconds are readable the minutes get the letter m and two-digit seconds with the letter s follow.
10h34
